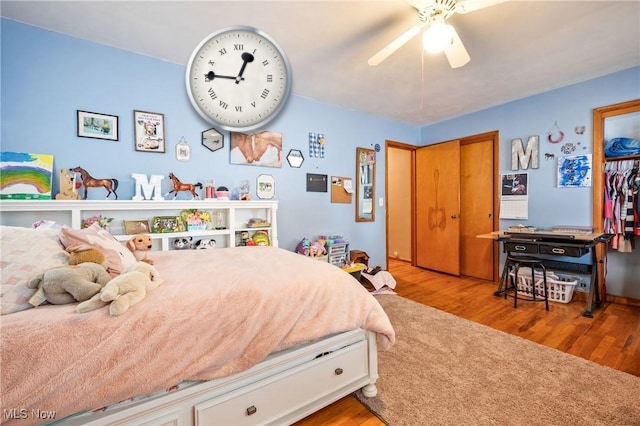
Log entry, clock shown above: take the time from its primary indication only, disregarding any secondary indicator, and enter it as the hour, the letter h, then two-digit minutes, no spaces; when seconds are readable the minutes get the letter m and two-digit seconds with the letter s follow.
12h46
